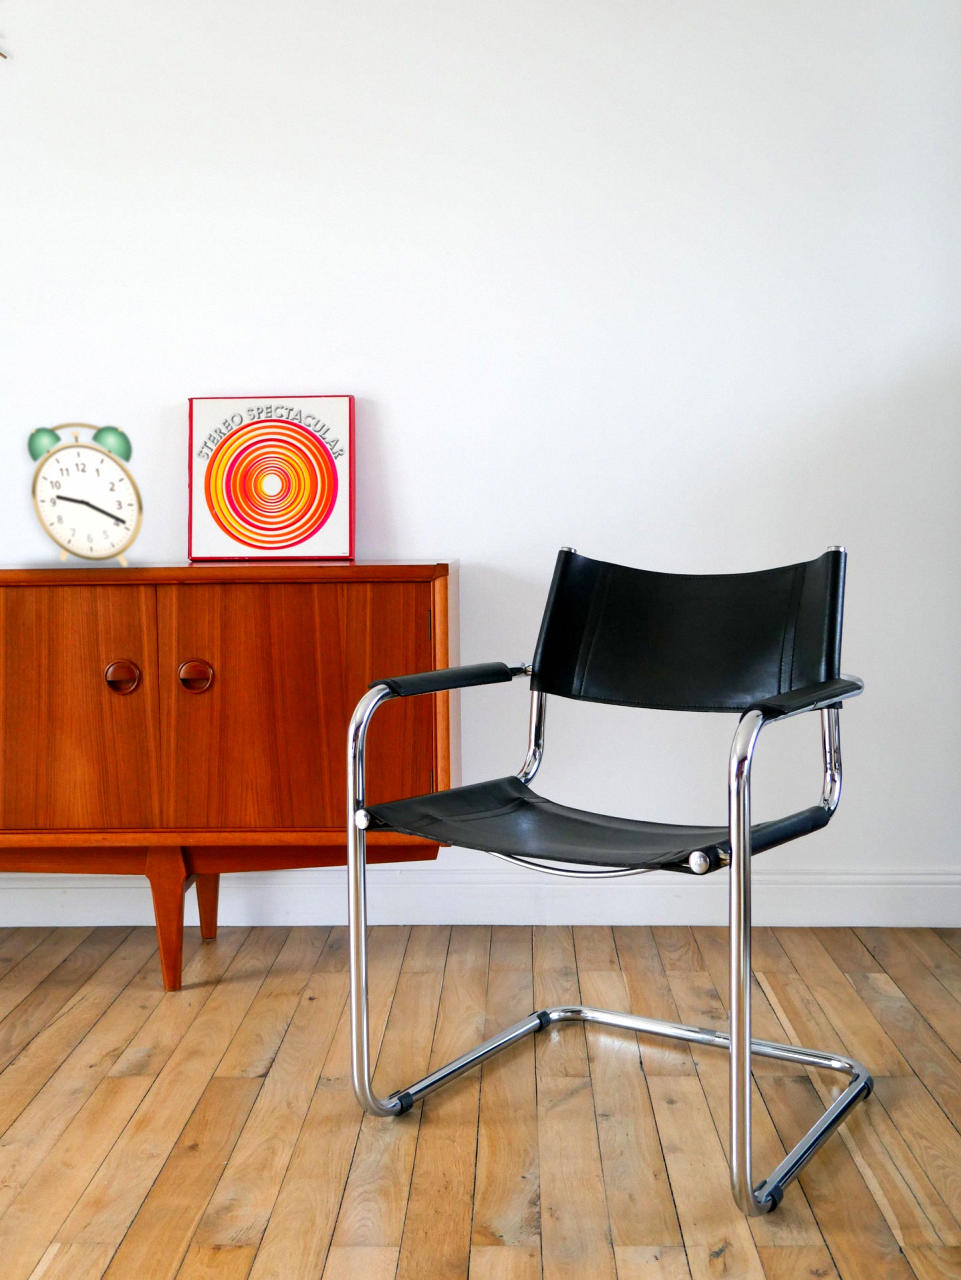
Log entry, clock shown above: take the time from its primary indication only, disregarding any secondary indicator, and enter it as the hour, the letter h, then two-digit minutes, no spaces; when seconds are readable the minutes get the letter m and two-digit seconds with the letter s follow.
9h19
